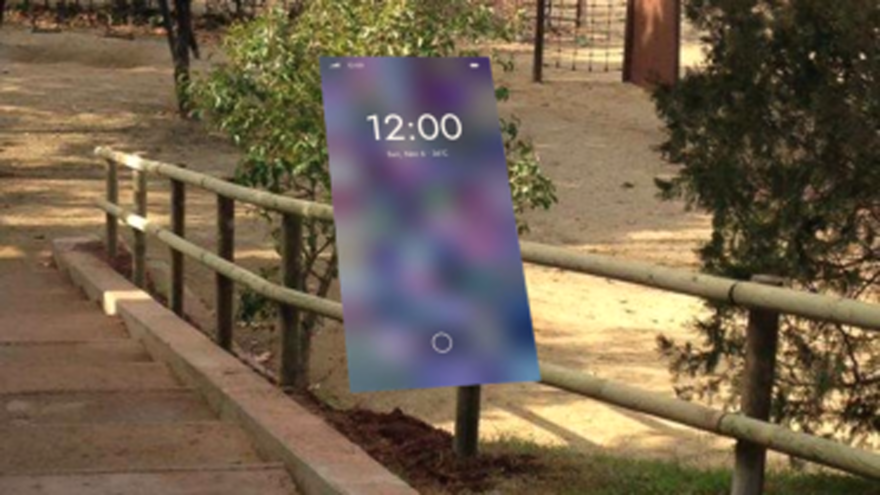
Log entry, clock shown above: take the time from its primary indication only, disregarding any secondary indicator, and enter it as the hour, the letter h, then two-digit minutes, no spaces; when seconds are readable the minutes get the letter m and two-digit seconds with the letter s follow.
12h00
